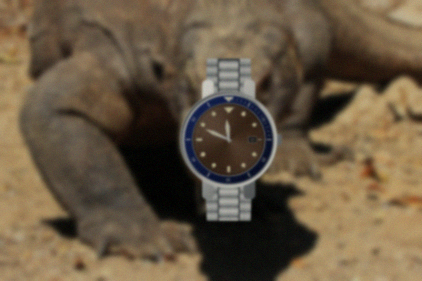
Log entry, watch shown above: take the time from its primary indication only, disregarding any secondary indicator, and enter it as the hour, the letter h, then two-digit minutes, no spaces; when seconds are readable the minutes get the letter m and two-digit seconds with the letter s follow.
11h49
